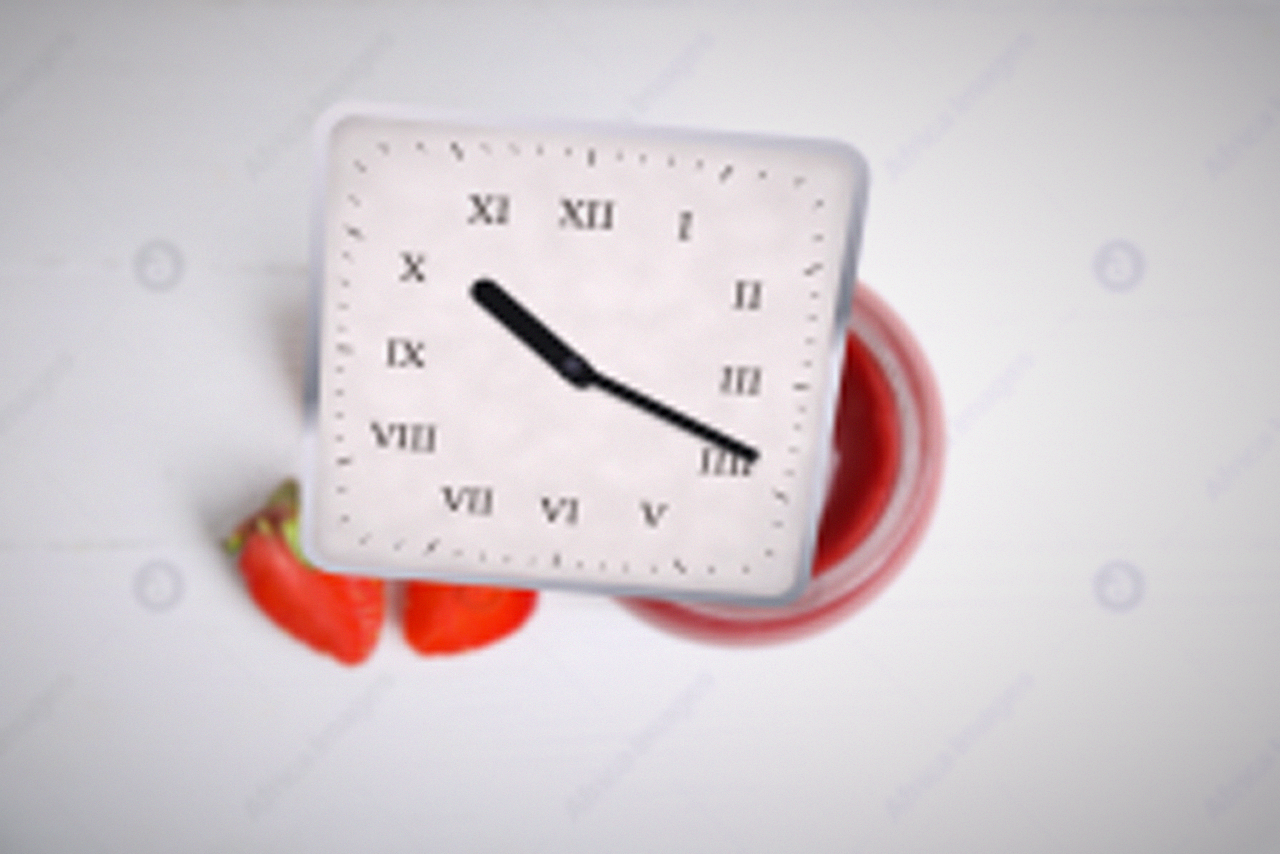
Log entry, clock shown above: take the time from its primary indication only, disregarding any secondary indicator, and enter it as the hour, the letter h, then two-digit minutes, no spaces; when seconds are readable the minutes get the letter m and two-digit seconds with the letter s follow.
10h19
